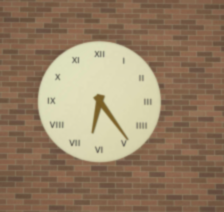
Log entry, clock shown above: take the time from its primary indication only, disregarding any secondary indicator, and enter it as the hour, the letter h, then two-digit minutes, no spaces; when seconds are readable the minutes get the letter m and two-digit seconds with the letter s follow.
6h24
